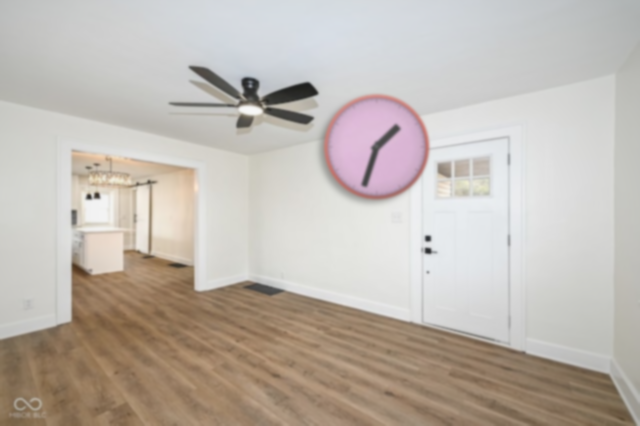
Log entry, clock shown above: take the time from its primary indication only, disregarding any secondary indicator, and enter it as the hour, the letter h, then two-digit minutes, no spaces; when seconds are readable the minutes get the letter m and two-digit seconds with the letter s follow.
1h33
